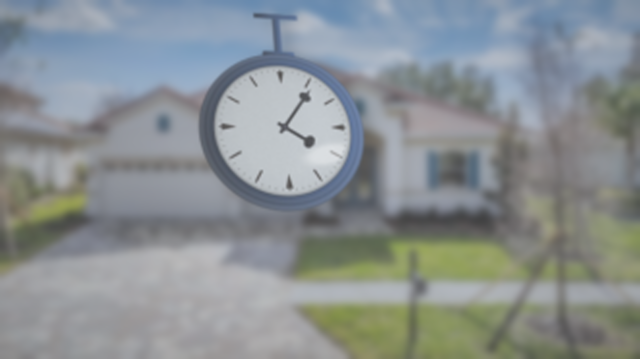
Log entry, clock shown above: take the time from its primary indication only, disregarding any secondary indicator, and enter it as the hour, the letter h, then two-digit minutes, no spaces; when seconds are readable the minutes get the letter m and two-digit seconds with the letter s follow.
4h06
